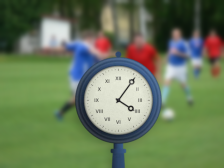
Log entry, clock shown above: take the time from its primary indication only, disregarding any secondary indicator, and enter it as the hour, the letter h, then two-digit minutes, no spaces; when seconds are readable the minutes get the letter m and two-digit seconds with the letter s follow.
4h06
